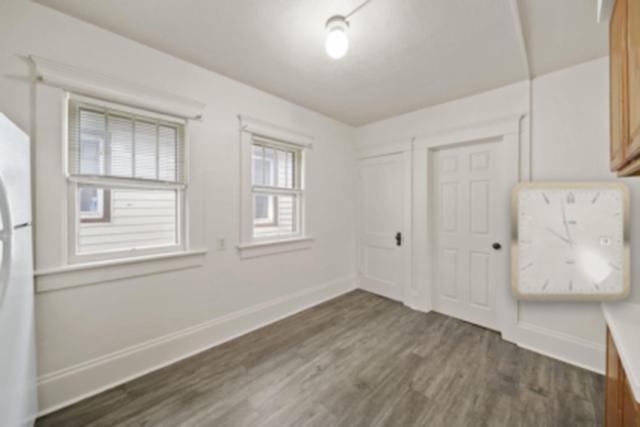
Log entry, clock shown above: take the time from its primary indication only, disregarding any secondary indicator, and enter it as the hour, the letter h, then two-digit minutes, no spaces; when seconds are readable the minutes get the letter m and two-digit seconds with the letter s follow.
9h58
